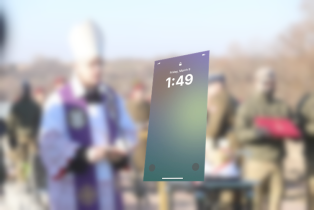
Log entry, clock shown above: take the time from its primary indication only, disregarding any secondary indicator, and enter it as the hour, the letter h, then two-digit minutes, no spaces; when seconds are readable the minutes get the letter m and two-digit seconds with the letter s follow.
1h49
